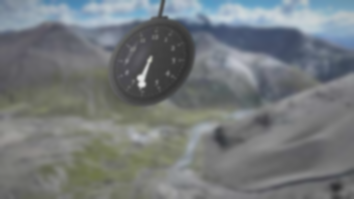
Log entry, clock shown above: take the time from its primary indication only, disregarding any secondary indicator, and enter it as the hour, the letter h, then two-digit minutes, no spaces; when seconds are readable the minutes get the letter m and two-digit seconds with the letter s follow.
6h31
